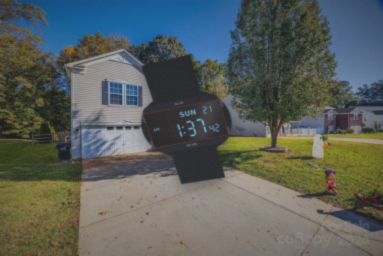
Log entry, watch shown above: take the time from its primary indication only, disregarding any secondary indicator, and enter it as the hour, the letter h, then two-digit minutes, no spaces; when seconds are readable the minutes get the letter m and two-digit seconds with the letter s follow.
1h37
